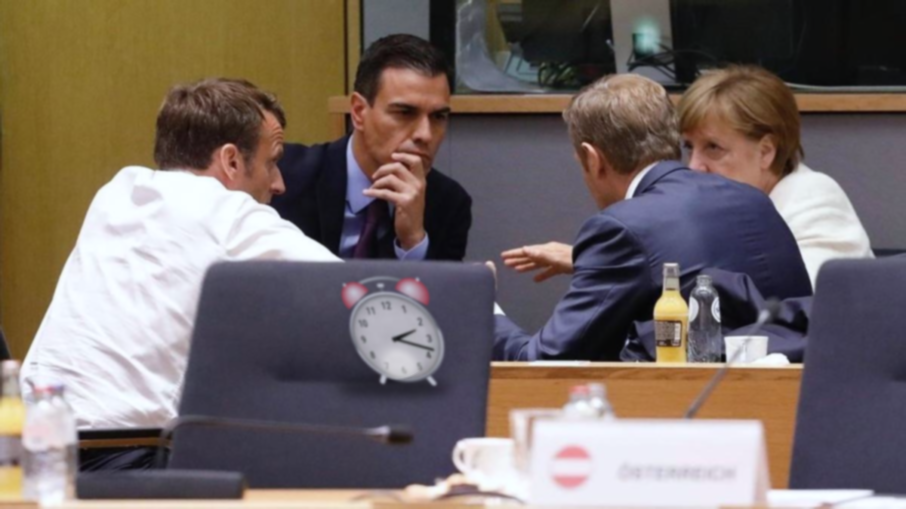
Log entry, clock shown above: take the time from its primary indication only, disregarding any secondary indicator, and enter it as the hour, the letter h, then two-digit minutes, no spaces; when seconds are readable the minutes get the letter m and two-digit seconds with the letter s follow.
2h18
